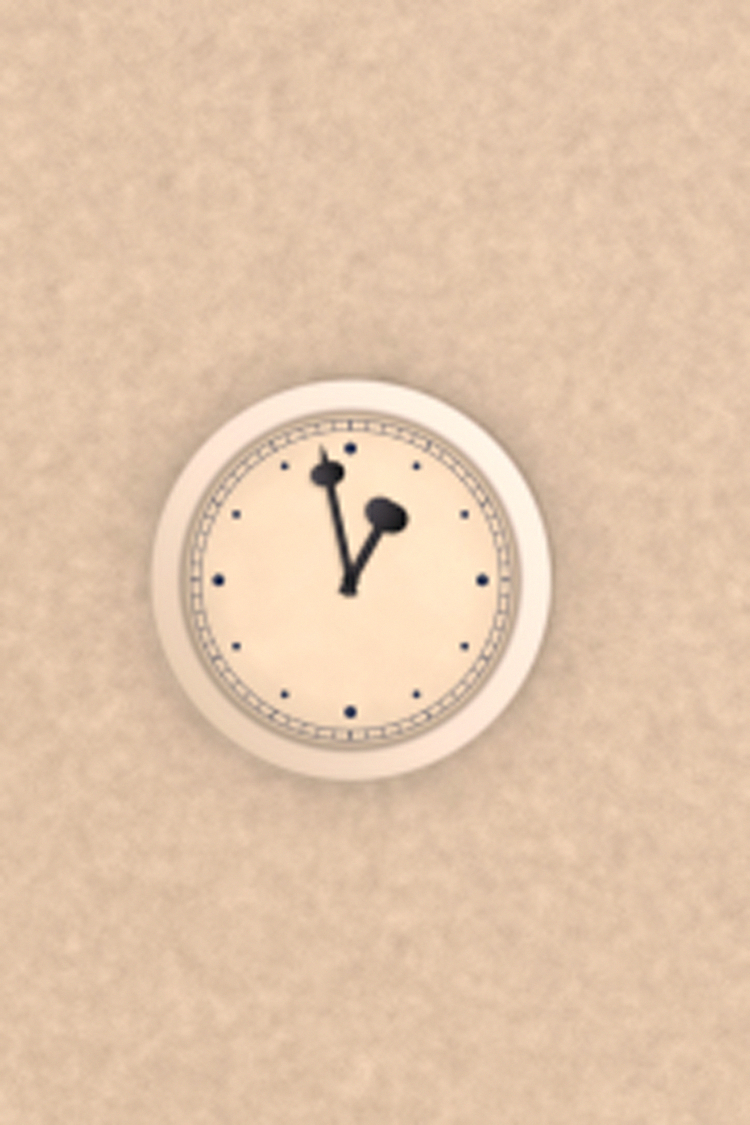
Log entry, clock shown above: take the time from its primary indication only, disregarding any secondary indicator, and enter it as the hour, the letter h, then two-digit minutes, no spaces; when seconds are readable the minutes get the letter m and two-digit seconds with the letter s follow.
12h58
